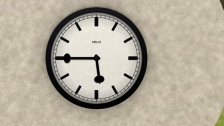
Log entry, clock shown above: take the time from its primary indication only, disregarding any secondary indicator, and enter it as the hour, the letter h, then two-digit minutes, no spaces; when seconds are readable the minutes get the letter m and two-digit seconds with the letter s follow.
5h45
